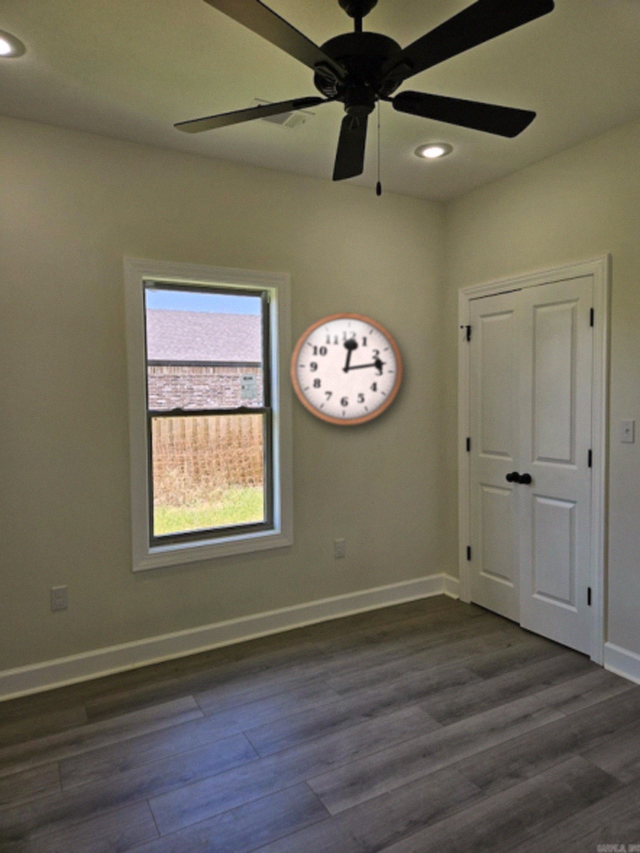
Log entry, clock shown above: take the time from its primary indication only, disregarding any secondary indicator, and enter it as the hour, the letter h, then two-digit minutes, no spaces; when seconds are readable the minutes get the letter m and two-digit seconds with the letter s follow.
12h13
